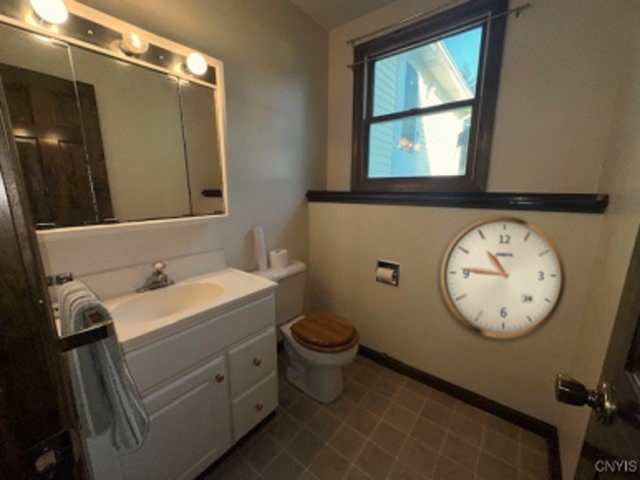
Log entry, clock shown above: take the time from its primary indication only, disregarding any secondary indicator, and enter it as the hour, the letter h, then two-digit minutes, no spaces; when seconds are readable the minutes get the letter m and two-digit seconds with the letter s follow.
10h46
